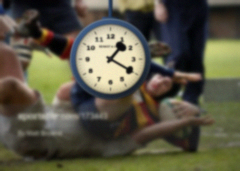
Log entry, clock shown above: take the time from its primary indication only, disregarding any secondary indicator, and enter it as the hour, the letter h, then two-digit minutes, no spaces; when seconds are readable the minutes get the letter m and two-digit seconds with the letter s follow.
1h20
